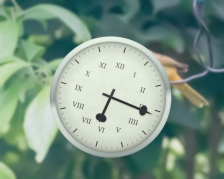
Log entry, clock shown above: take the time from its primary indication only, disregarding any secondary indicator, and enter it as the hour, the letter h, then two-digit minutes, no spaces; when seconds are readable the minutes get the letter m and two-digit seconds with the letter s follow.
6h16
